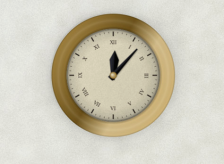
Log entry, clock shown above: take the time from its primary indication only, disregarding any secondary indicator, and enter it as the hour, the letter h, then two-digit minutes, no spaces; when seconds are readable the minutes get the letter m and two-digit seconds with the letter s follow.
12h07
